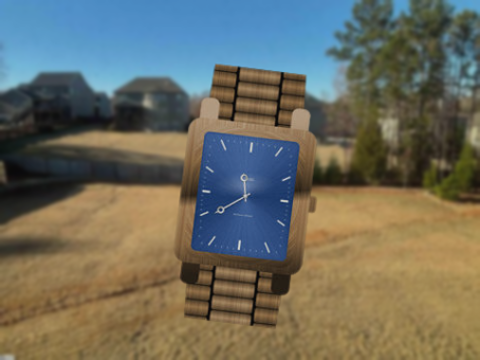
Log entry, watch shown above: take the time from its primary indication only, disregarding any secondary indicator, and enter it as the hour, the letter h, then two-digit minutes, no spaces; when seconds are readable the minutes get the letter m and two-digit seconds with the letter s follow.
11h39
